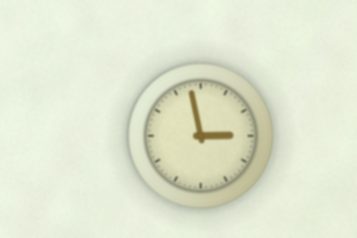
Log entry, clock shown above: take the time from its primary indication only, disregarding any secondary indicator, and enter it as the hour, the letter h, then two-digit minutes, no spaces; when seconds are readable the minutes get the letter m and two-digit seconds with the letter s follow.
2h58
